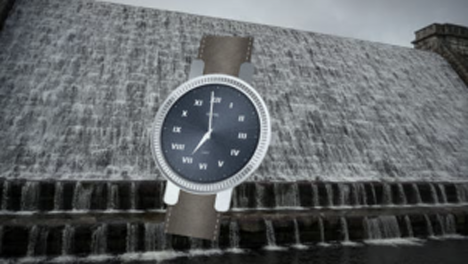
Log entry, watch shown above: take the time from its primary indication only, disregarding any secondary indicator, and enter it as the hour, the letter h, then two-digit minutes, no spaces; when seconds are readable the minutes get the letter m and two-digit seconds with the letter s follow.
6h59
